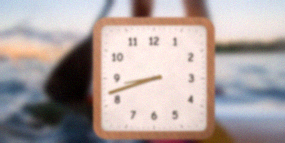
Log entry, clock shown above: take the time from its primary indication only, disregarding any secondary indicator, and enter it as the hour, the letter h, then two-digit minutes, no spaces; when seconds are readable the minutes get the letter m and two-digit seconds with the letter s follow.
8h42
